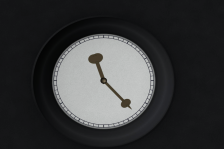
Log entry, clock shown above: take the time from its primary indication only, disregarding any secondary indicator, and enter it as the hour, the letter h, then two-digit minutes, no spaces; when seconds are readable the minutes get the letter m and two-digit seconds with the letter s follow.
11h23
